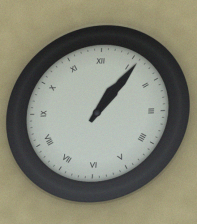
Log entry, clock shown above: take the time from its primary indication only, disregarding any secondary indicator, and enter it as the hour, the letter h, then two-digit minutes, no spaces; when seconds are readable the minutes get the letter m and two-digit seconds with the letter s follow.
1h06
